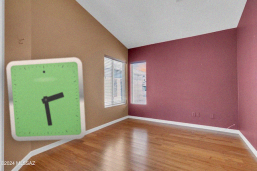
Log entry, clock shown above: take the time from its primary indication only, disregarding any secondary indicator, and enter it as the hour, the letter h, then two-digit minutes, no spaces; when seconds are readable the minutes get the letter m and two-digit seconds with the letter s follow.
2h29
